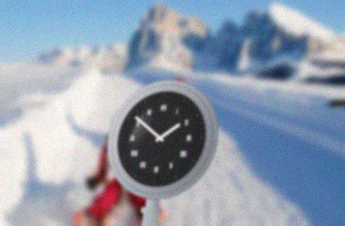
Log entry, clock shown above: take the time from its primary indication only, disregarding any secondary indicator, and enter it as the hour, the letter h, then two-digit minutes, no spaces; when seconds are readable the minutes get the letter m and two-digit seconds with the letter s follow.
1h51
